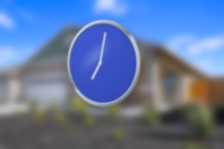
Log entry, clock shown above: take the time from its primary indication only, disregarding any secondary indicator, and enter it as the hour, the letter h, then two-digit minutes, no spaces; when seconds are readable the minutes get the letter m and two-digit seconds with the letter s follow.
7h02
